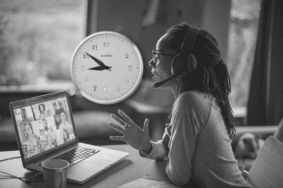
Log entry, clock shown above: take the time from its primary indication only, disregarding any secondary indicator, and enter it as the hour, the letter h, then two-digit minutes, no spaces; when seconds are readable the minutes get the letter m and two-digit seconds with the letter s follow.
8h51
